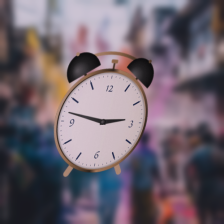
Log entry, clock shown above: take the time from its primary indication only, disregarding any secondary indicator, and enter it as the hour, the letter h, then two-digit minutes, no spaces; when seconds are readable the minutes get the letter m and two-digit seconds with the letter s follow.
2h47
